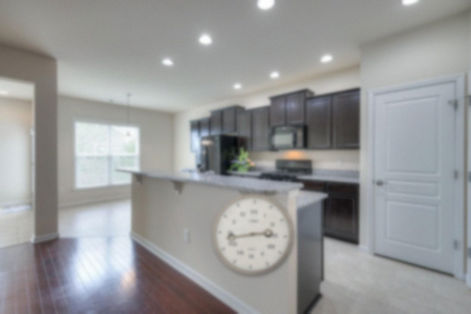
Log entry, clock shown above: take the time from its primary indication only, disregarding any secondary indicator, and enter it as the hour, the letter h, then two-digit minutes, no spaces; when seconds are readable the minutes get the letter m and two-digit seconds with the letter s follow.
2h43
